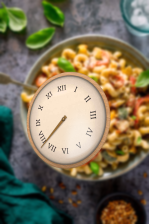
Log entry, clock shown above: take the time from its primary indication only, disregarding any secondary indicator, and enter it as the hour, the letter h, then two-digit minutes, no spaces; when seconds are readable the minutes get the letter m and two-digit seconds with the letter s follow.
7h38
